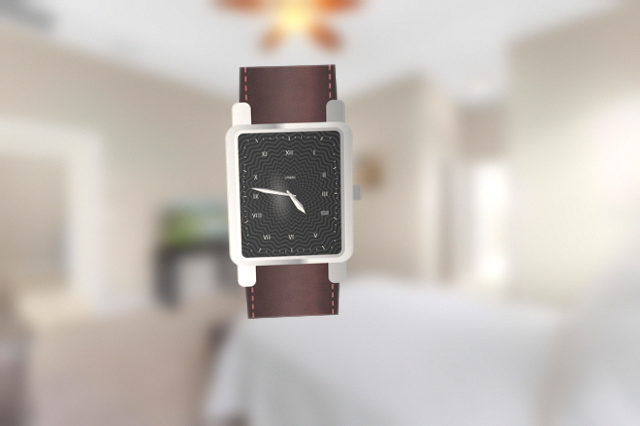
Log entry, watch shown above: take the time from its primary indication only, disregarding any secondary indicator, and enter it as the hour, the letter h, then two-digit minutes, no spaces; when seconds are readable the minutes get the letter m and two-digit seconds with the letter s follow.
4h47
